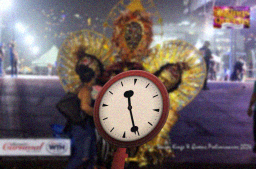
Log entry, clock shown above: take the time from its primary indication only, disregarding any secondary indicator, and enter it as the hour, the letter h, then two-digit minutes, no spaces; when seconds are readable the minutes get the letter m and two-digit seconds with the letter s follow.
11h26
